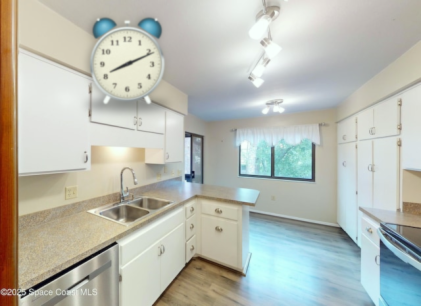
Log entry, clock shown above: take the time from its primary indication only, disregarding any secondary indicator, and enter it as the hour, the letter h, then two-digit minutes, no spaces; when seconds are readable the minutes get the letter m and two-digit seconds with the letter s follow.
8h11
